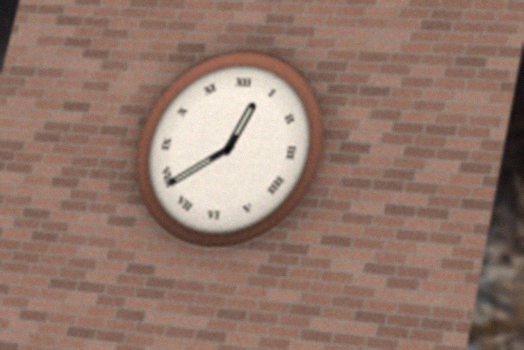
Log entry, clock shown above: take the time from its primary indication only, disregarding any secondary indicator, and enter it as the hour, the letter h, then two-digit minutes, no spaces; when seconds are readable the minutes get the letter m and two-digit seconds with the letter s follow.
12h39
